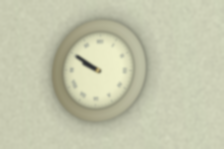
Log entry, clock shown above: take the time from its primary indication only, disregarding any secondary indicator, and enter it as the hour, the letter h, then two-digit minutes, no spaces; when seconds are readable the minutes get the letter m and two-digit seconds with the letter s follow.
9h50
